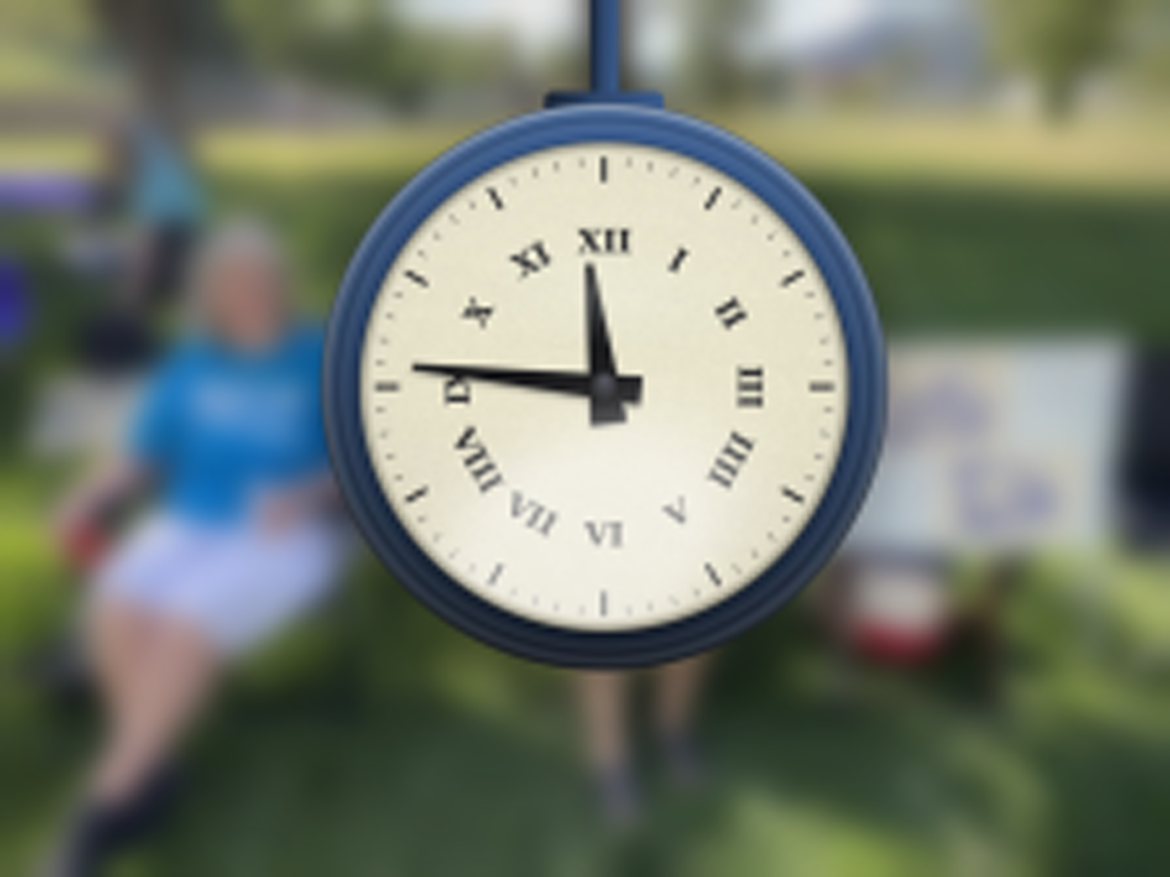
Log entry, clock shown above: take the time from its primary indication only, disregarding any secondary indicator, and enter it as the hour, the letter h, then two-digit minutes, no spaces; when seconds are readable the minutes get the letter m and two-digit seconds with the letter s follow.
11h46
